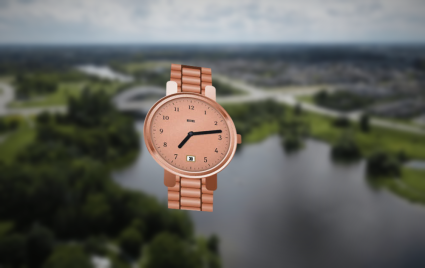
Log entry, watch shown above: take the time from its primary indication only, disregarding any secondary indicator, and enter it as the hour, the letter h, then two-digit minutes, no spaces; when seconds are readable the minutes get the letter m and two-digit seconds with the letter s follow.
7h13
